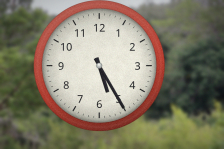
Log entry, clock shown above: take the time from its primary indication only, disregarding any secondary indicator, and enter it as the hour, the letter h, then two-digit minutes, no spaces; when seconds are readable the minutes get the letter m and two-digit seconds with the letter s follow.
5h25
